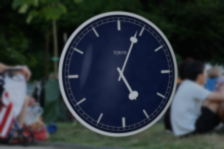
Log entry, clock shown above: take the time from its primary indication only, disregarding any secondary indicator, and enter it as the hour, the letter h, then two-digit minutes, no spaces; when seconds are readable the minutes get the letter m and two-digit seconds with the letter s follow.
5h04
